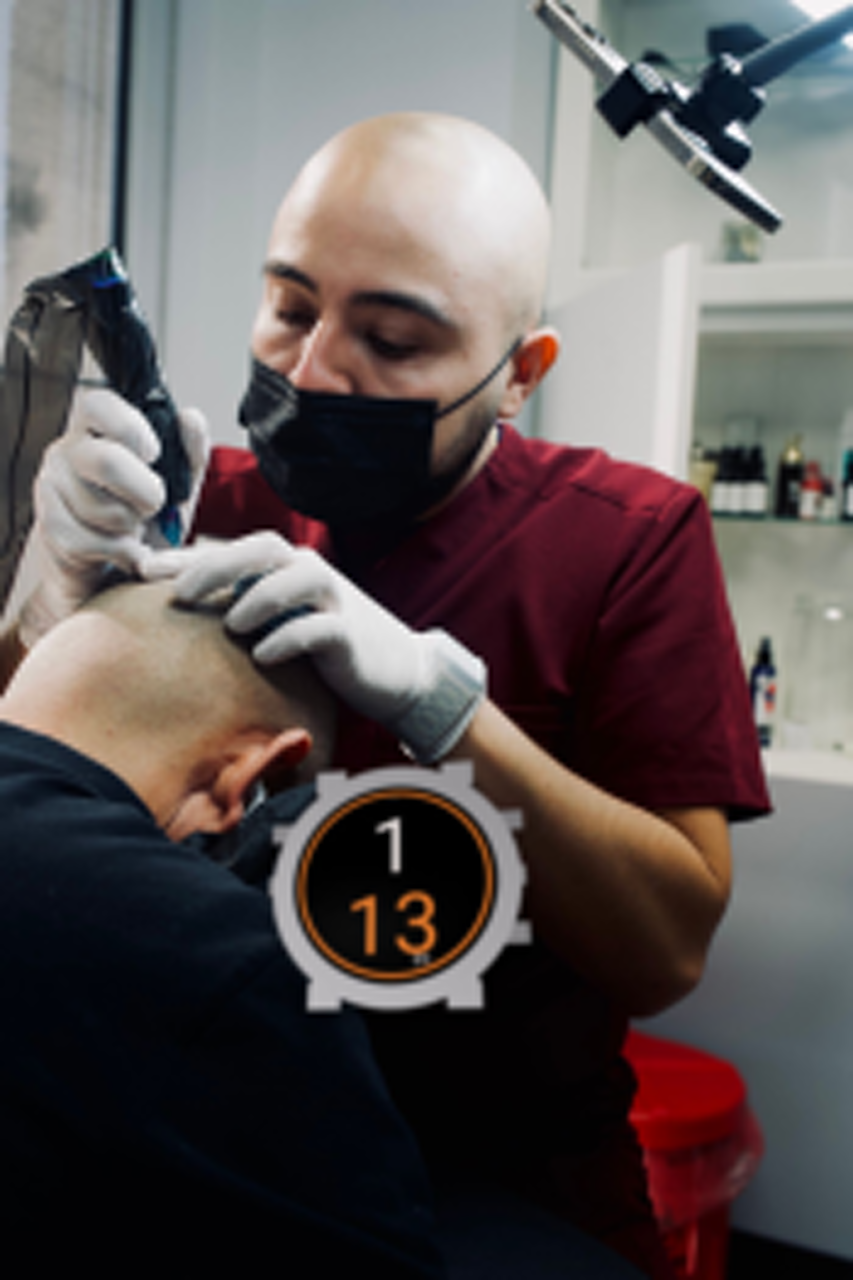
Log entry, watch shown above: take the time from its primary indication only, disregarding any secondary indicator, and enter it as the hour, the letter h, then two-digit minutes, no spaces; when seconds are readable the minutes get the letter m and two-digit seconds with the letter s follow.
1h13
